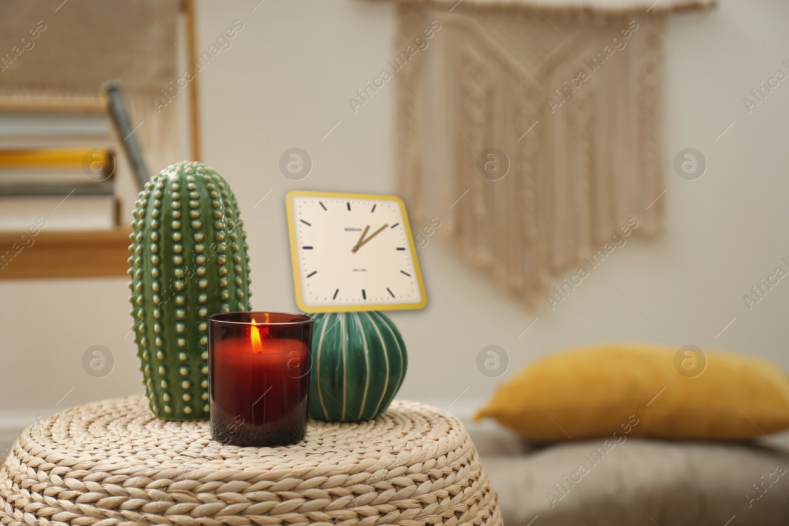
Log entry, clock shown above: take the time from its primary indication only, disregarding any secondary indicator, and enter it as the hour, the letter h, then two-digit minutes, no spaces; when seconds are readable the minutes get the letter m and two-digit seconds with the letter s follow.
1h09
